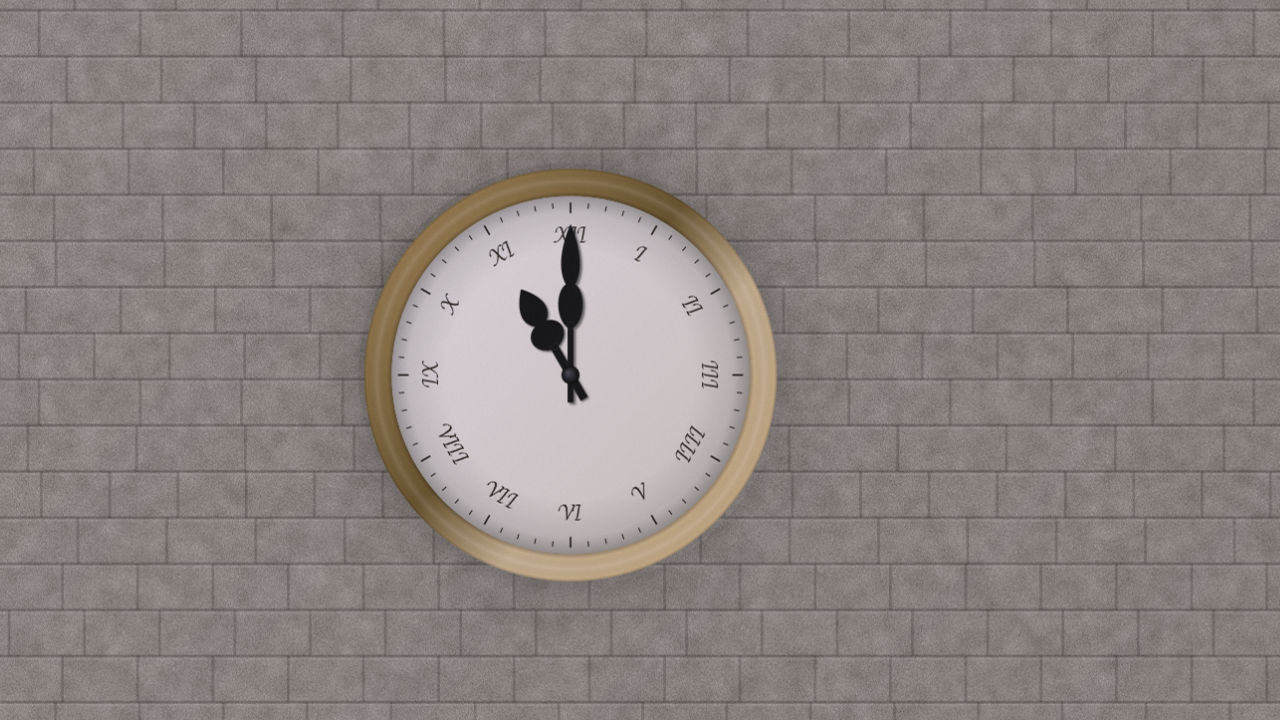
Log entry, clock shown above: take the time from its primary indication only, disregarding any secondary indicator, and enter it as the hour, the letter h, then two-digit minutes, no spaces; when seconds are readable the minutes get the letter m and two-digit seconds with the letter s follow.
11h00
